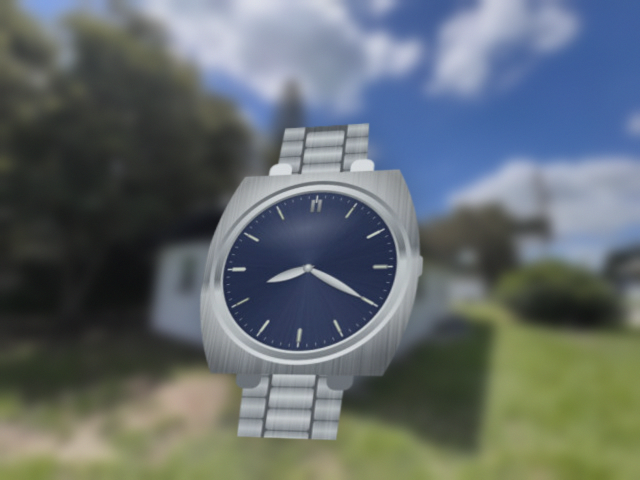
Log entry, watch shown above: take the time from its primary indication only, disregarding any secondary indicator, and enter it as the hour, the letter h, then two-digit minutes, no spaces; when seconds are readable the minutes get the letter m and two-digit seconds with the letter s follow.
8h20
